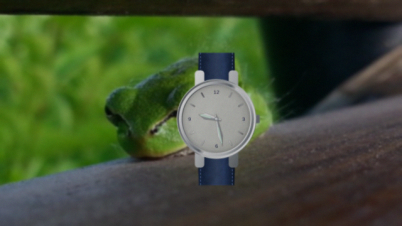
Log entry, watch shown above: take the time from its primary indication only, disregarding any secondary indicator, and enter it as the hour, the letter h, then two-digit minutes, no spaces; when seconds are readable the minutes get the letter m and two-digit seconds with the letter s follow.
9h28
